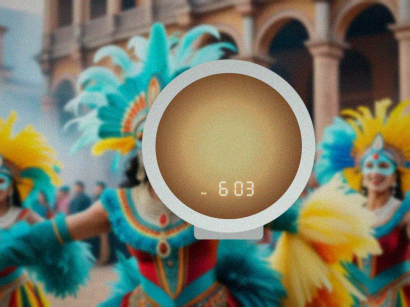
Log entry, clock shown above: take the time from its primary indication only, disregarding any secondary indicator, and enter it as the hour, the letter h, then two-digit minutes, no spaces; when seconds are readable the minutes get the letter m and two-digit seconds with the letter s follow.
6h03
